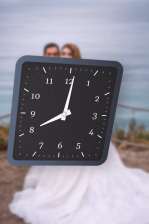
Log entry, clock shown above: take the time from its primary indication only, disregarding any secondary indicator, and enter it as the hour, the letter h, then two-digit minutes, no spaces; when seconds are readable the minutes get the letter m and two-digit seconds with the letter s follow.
8h01
